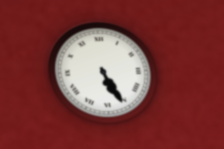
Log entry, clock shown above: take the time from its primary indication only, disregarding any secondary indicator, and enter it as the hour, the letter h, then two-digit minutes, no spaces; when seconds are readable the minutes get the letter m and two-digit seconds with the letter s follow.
5h26
